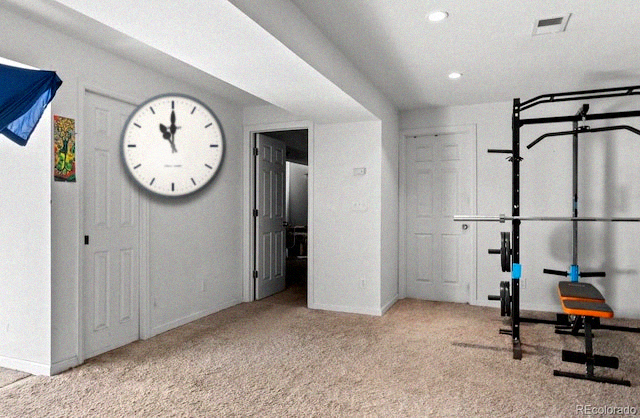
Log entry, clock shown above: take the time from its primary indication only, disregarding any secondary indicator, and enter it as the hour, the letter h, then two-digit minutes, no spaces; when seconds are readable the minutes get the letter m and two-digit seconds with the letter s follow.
11h00
